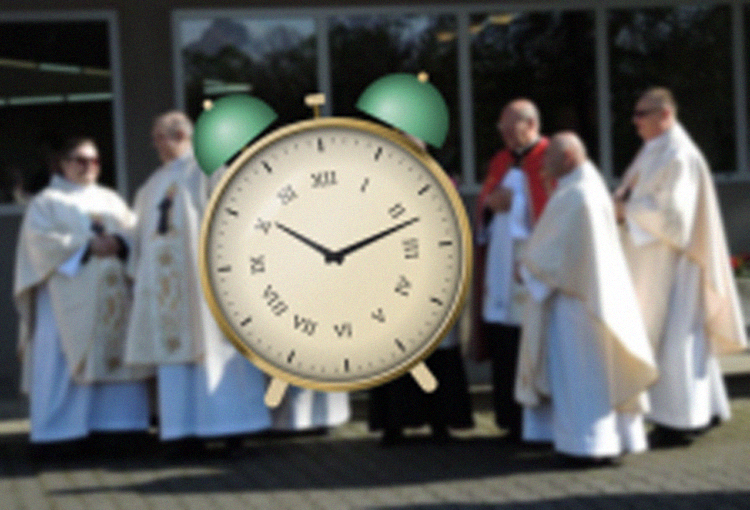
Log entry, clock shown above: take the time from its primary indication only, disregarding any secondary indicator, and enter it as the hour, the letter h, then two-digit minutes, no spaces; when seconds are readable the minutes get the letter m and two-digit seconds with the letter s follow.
10h12
